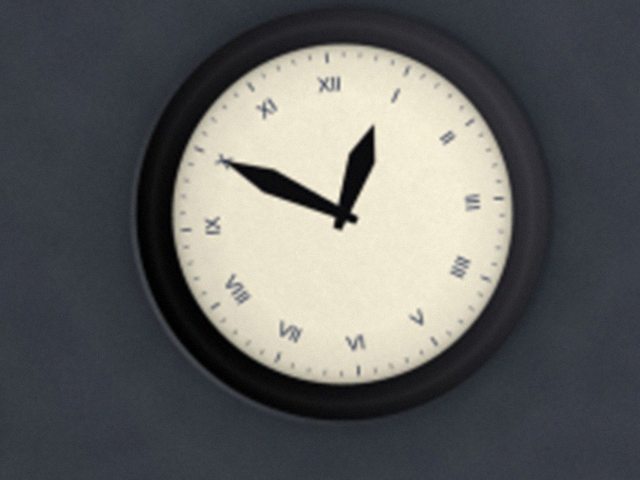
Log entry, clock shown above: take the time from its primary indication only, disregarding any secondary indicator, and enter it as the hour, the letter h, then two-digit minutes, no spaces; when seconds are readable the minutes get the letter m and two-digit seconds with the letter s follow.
12h50
